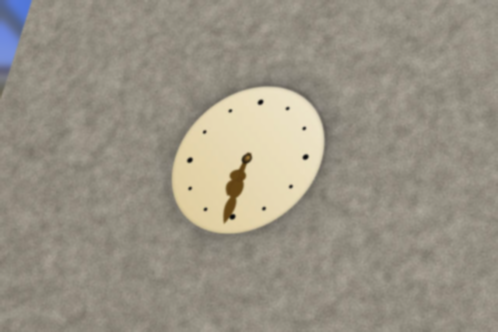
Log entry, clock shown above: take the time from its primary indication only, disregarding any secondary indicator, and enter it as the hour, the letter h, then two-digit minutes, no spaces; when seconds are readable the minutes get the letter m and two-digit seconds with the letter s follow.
6h31
